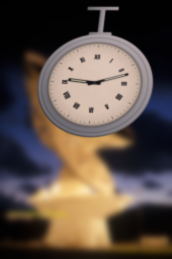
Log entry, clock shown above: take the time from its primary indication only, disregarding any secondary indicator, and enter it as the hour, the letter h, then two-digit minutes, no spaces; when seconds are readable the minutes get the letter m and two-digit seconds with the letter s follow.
9h12
